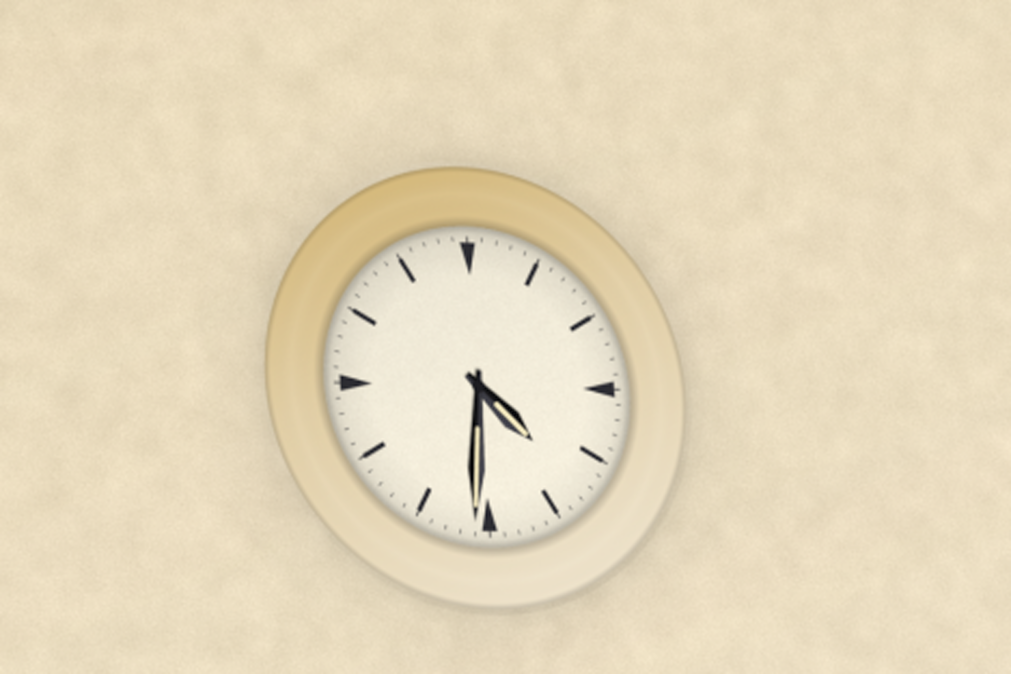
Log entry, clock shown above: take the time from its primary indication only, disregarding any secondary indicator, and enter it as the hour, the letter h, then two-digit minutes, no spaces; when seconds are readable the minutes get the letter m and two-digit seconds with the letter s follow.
4h31
